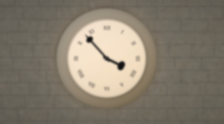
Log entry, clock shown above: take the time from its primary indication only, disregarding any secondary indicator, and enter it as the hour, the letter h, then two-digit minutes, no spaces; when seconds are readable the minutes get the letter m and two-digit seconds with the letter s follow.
3h53
